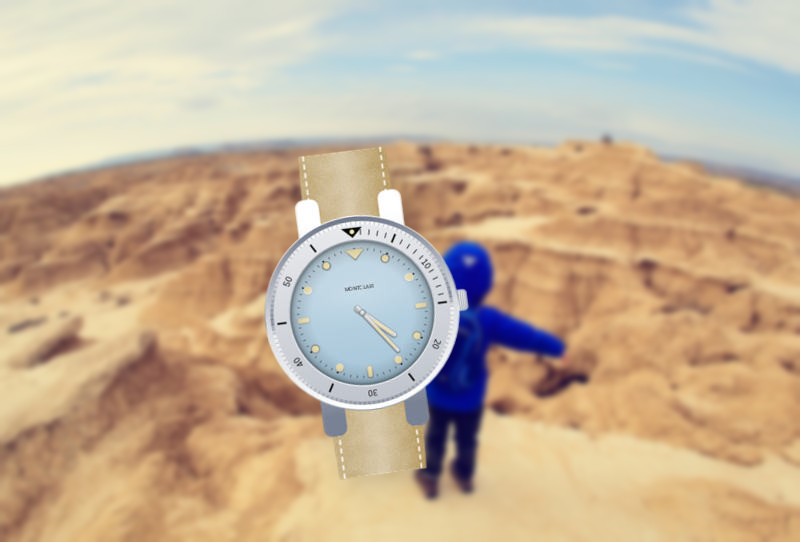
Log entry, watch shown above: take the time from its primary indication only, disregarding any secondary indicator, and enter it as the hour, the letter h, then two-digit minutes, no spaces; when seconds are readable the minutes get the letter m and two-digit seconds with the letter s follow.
4h24
